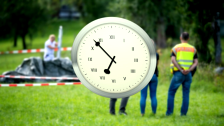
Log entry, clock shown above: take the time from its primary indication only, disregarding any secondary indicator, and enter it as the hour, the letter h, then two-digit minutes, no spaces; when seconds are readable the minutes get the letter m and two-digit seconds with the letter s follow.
6h53
